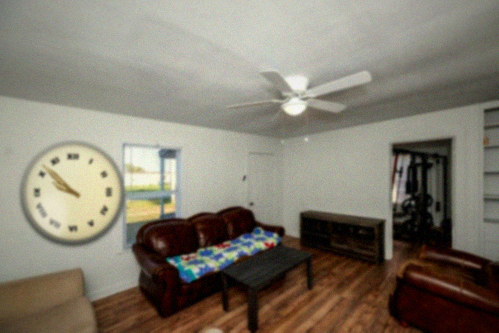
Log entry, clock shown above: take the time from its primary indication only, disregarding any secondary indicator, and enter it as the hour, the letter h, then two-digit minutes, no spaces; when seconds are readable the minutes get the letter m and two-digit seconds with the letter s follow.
9h52
